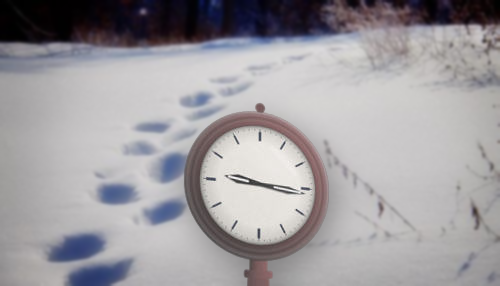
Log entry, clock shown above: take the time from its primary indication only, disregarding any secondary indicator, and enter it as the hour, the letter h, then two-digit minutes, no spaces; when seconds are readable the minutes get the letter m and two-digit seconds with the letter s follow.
9h16
